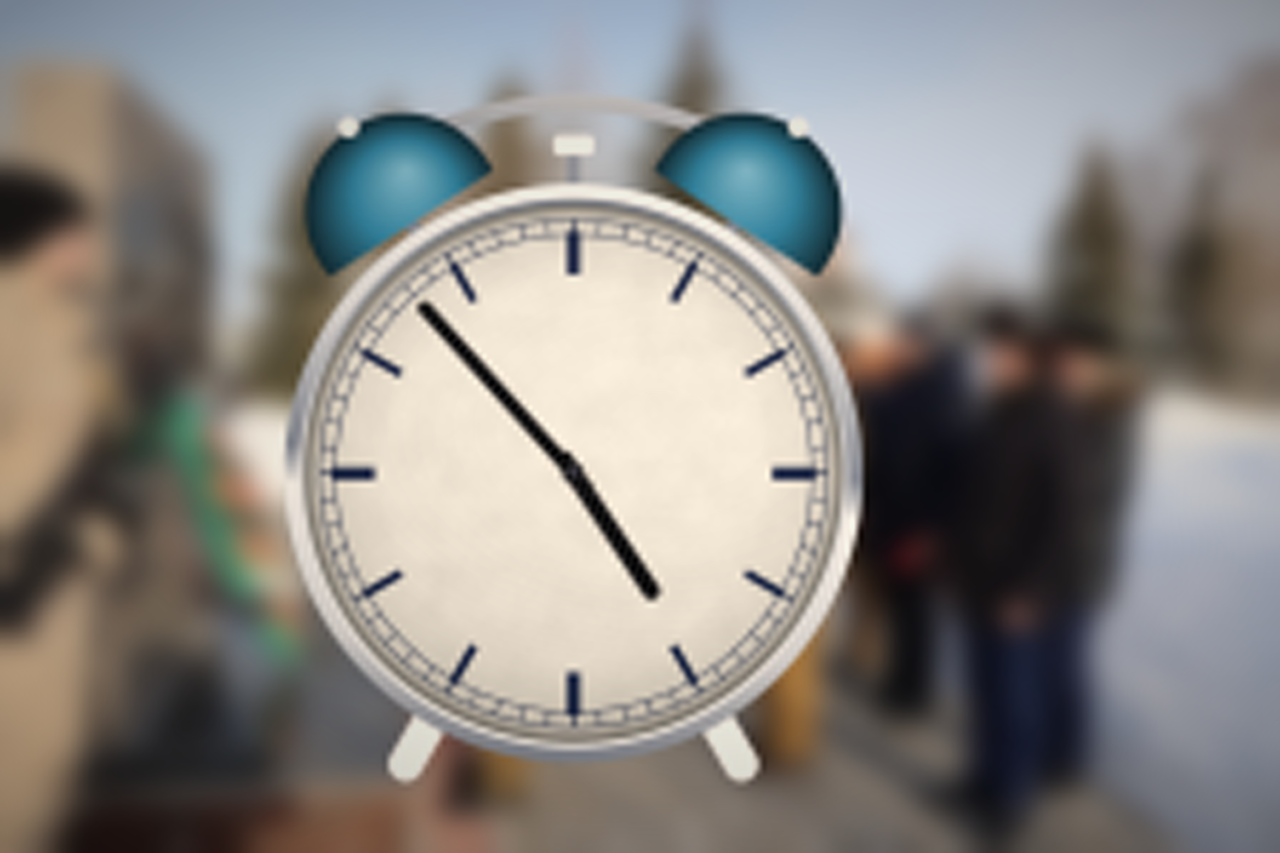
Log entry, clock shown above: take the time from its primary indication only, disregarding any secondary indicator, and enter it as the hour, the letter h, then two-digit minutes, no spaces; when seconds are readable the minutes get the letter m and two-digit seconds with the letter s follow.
4h53
